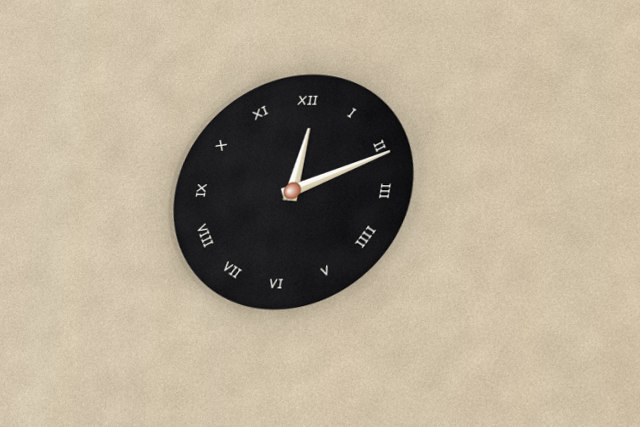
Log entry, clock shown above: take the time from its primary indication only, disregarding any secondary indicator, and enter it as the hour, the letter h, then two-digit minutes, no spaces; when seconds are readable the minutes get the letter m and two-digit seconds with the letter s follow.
12h11
